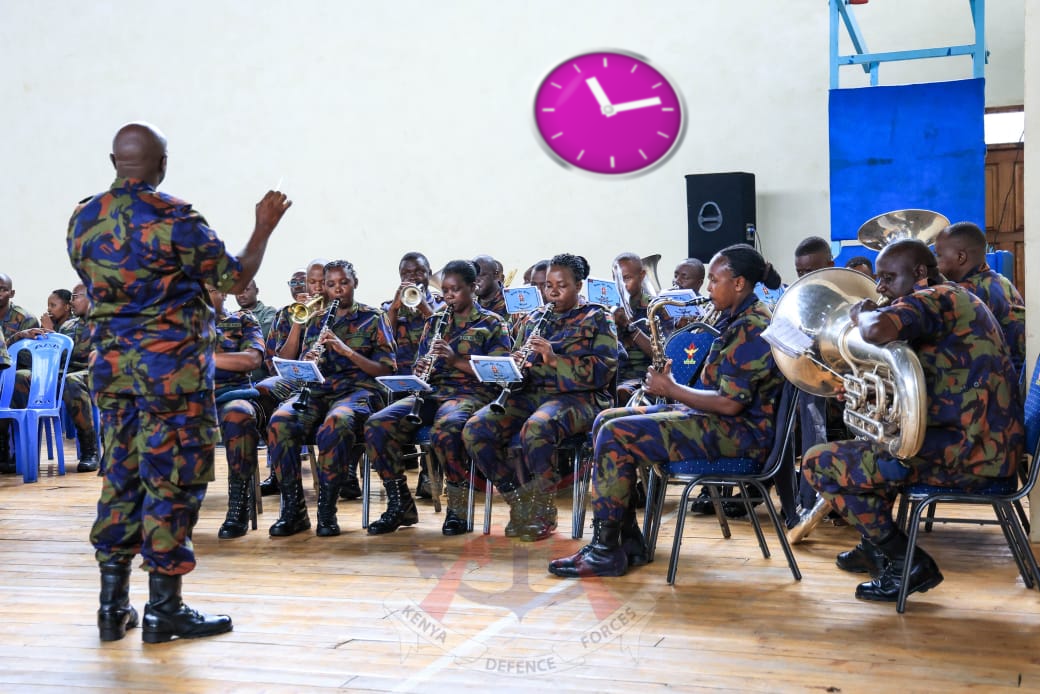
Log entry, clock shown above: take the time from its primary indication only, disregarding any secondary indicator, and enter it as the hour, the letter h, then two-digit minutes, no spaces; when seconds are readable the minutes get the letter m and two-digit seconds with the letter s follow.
11h13
